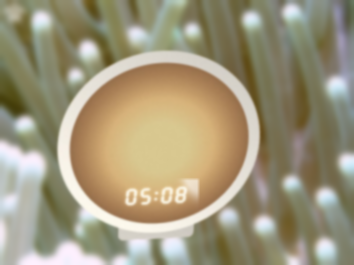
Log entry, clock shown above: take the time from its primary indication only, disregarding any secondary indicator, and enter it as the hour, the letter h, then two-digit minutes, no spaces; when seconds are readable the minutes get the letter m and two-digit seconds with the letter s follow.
5h08
